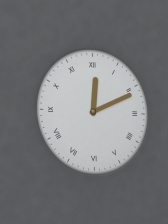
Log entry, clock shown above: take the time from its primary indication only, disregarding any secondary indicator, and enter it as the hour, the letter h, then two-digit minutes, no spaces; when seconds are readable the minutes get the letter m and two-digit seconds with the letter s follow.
12h11
